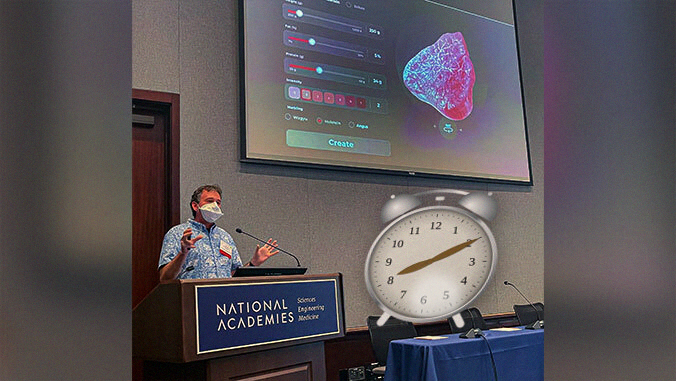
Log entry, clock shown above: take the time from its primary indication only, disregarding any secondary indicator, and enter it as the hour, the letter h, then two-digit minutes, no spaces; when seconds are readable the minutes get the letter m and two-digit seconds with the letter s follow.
8h10
